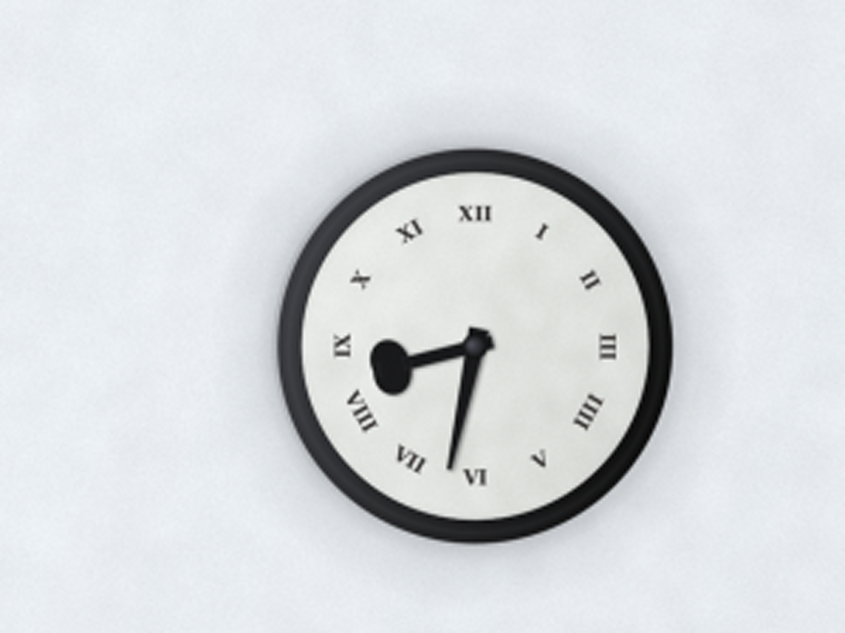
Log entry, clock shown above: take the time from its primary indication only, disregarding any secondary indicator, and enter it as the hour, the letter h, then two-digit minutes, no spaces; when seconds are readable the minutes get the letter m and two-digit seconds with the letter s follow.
8h32
